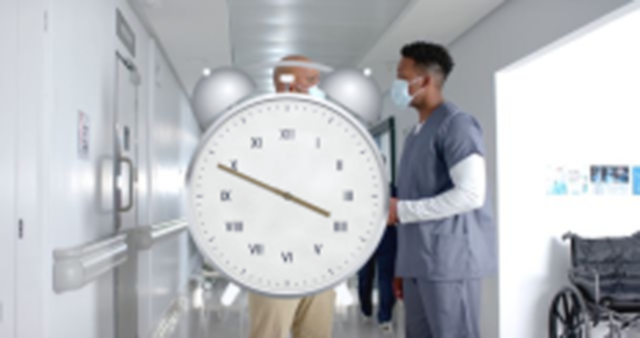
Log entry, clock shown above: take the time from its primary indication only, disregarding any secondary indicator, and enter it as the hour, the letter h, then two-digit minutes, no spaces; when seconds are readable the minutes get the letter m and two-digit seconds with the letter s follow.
3h49
